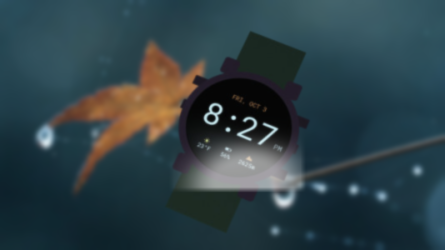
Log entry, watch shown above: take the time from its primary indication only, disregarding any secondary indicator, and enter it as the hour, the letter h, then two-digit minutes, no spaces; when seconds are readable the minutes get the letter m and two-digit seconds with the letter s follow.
8h27
